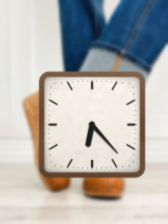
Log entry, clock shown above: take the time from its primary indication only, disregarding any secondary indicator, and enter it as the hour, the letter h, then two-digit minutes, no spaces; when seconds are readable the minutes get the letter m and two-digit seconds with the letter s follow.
6h23
